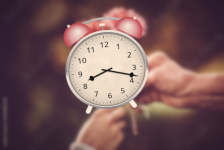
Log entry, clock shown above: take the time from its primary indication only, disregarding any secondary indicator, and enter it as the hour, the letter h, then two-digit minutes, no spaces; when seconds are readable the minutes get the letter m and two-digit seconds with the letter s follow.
8h18
